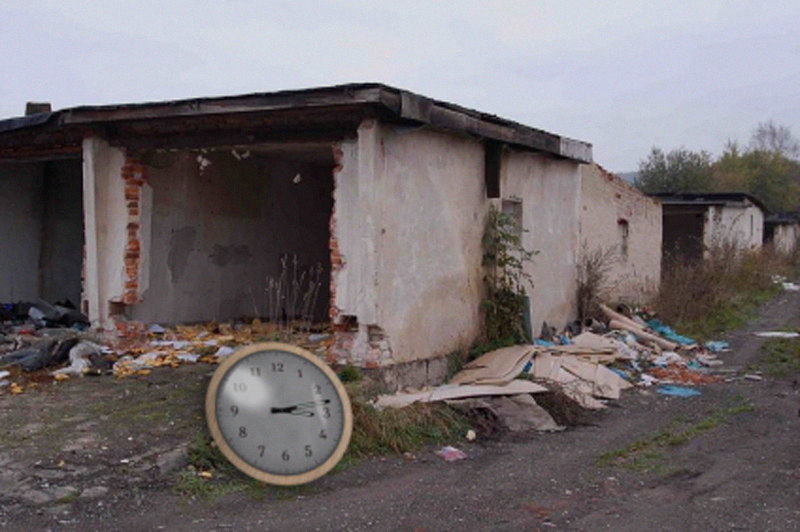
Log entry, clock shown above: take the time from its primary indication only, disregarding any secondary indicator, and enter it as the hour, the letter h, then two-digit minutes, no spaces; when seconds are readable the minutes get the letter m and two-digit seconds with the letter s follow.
3h13
